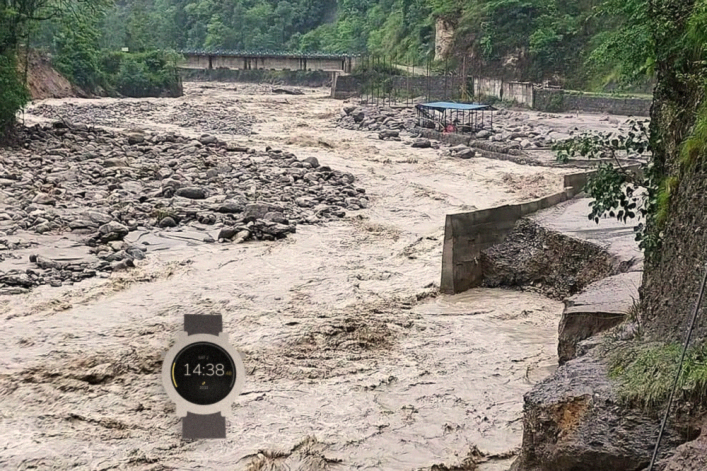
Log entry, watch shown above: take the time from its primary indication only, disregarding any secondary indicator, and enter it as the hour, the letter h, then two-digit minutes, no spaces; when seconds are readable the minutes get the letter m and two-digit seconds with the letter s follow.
14h38
